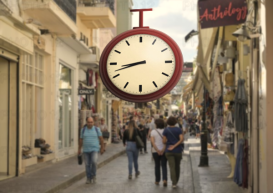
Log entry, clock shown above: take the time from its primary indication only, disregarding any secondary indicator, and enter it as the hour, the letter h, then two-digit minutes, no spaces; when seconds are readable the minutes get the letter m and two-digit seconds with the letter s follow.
8h42
